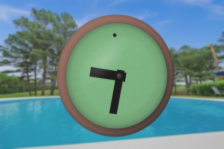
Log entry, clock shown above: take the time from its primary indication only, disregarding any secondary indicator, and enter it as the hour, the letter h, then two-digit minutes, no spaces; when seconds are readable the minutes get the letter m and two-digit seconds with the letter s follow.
9h33
